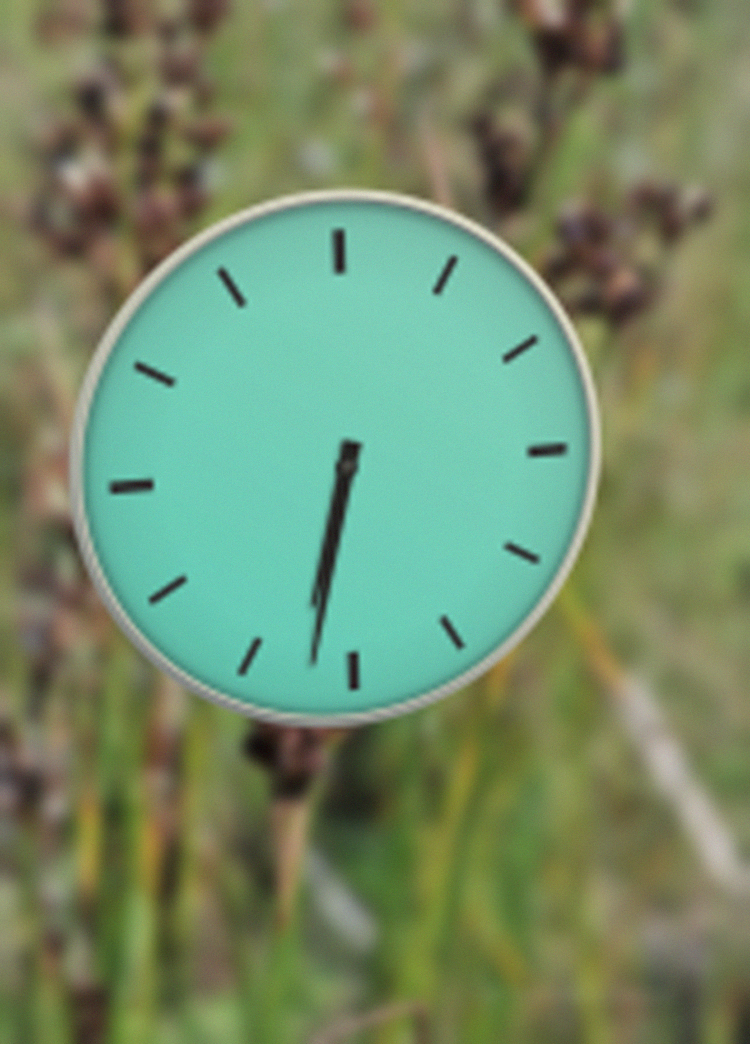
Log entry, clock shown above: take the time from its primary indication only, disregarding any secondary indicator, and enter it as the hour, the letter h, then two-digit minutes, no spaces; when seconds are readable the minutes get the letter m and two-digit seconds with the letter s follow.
6h32
